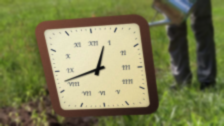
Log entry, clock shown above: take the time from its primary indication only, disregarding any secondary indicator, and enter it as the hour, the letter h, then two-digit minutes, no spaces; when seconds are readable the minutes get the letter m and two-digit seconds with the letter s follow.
12h42
